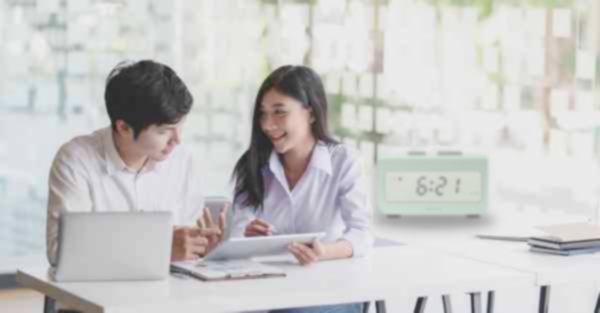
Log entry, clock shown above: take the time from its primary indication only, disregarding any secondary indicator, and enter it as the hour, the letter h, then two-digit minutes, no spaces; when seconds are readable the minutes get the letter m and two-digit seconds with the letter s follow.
6h21
